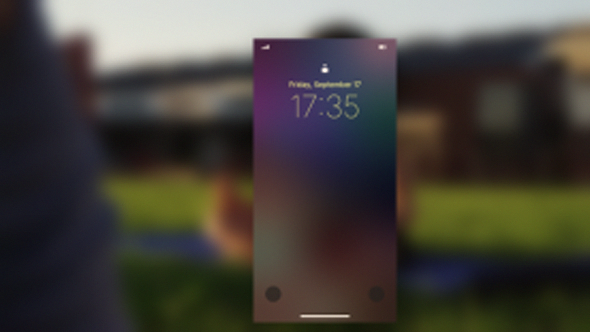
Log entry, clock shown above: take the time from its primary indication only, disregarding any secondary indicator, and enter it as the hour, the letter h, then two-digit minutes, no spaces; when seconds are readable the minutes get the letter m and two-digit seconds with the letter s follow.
17h35
